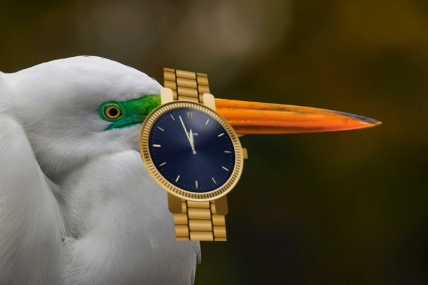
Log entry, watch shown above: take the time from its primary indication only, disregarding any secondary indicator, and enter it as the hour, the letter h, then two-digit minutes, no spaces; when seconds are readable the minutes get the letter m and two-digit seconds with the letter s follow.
11h57
